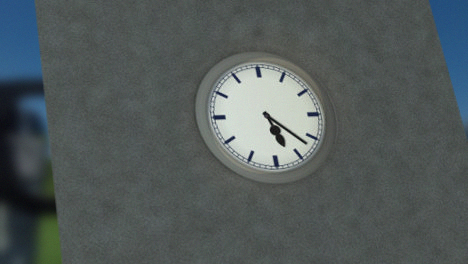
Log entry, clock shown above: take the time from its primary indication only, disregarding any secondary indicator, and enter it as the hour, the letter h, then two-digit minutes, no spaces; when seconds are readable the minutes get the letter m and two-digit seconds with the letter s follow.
5h22
